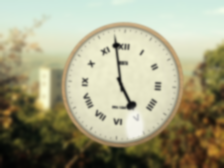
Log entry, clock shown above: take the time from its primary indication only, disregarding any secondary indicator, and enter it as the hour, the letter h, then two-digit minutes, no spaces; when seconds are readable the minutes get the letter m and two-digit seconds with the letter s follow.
4h58
